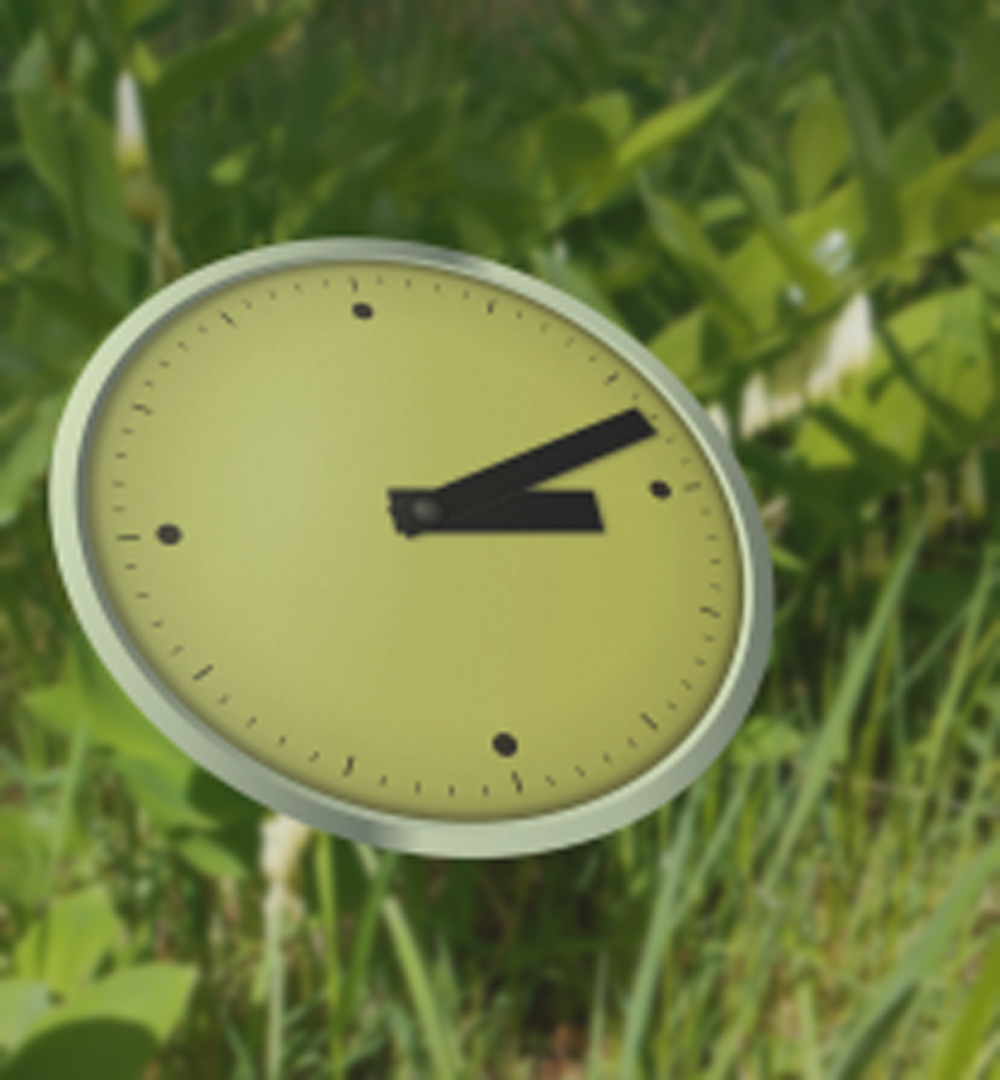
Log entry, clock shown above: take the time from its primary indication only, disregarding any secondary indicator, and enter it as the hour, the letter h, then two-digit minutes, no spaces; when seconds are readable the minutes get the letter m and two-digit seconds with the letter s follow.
3h12
